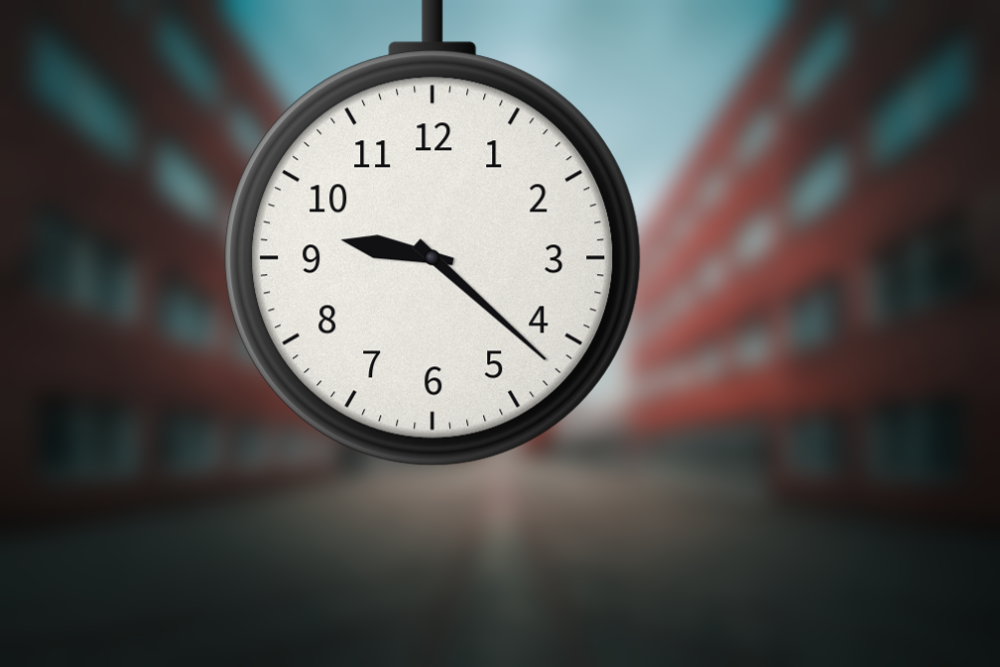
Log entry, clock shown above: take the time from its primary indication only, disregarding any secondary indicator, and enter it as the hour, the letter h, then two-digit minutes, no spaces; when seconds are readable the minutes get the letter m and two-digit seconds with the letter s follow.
9h22
